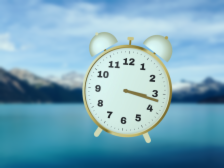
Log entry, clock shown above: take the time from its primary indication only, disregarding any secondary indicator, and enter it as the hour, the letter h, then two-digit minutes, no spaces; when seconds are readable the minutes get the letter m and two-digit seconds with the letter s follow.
3h17
